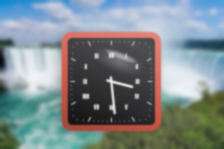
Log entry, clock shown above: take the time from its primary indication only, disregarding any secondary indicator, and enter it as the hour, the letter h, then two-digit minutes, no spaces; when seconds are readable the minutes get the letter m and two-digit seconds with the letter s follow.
3h29
